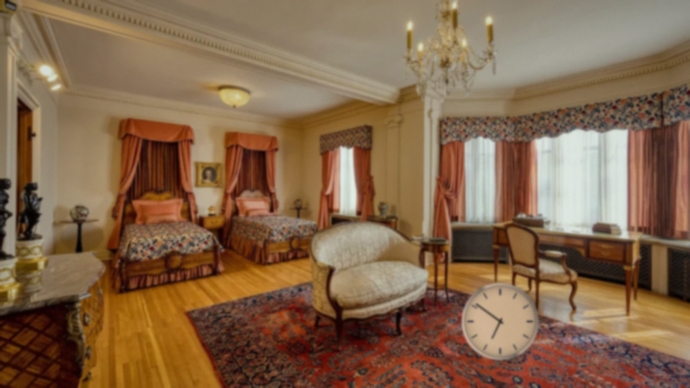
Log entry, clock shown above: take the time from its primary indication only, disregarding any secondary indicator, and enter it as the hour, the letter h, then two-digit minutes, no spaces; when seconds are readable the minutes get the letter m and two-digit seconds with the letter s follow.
6h51
